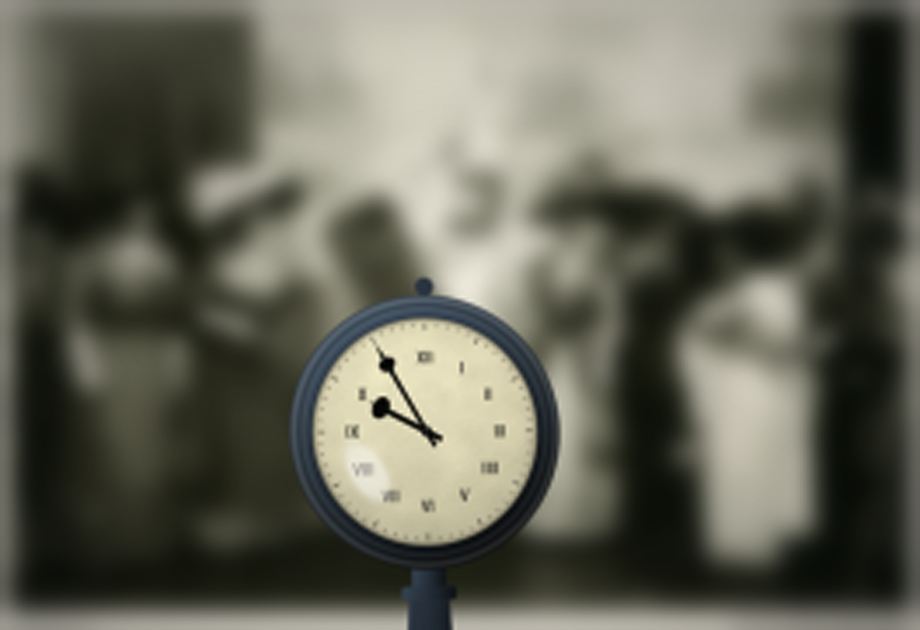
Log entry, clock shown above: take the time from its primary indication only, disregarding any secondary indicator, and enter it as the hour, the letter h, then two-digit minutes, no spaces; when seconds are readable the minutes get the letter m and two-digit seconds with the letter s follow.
9h55
